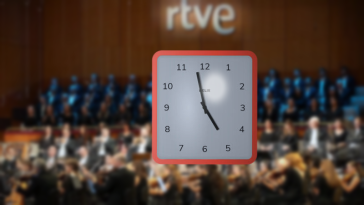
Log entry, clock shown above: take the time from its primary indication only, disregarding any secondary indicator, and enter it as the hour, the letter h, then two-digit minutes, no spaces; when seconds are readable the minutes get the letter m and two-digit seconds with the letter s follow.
4h58
